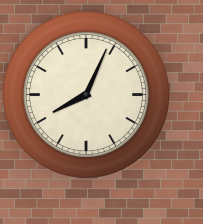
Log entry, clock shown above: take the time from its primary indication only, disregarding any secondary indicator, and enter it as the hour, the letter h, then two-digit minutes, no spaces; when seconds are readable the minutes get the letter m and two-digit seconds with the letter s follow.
8h04
